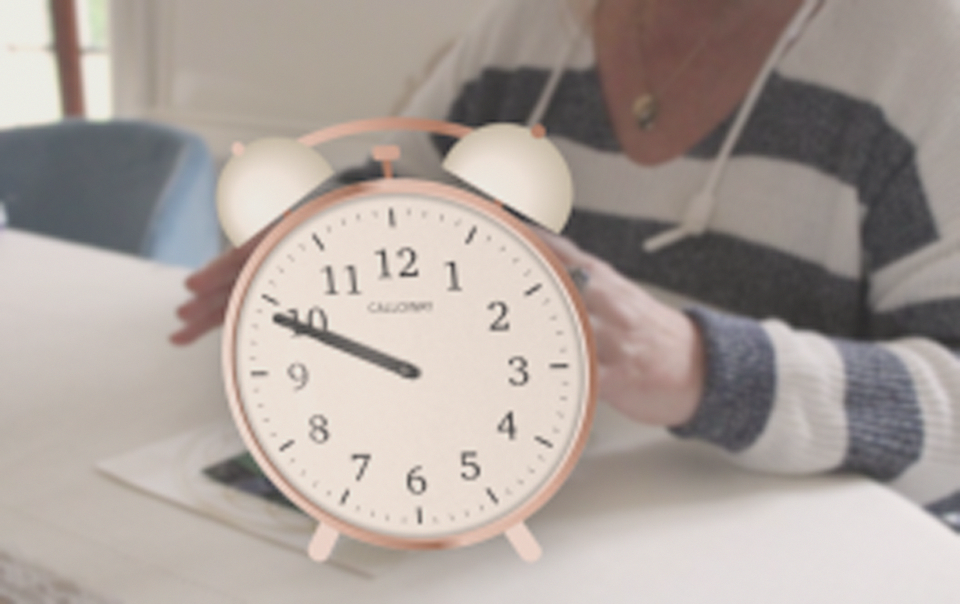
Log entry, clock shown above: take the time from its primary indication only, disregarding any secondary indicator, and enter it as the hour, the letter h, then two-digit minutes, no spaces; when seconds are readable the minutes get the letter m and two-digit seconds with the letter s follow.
9h49
